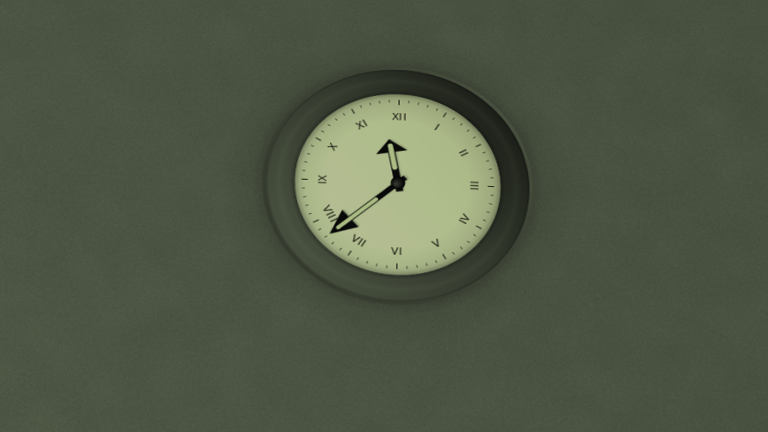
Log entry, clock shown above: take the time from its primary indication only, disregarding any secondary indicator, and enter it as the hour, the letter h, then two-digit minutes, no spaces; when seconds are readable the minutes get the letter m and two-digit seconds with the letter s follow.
11h38
